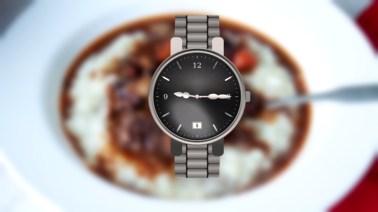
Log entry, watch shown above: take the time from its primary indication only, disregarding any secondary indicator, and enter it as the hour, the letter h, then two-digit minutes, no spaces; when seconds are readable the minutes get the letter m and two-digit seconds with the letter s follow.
9h15
